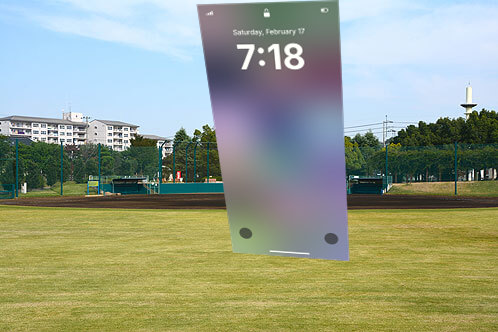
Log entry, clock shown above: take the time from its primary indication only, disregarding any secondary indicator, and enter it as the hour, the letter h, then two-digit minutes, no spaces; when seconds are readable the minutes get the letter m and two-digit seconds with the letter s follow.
7h18
